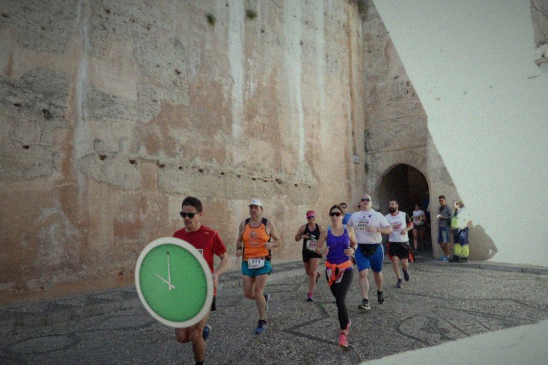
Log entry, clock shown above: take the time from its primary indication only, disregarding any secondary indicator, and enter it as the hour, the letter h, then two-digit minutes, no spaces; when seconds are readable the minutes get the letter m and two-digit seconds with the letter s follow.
10h00
